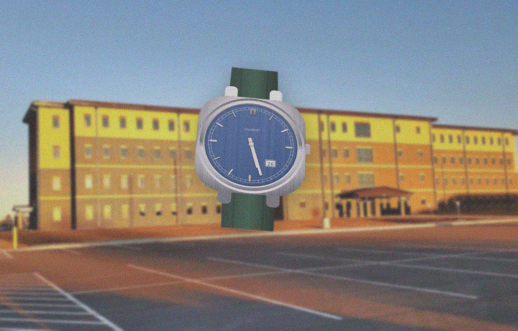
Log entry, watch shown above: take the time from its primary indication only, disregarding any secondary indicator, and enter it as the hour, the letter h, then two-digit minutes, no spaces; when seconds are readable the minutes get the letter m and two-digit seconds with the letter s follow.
5h27
